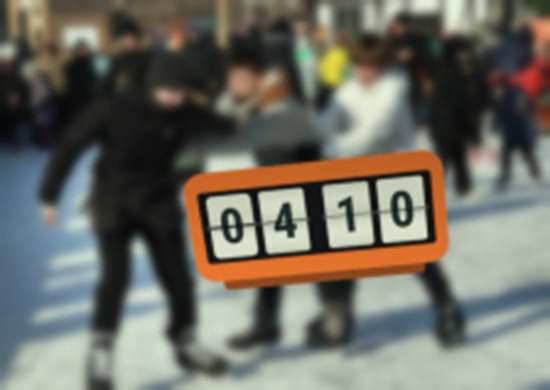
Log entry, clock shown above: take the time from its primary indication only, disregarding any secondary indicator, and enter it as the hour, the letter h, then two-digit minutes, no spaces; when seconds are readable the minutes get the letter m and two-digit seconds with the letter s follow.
4h10
